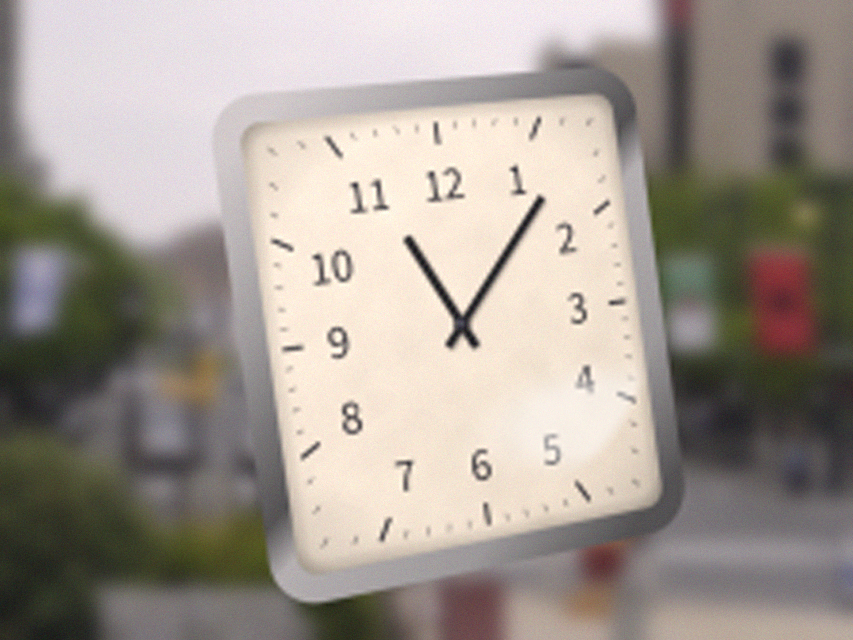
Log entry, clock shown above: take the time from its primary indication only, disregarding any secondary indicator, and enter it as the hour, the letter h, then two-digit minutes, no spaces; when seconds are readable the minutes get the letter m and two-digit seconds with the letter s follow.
11h07
